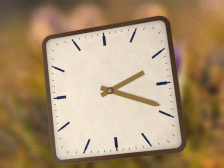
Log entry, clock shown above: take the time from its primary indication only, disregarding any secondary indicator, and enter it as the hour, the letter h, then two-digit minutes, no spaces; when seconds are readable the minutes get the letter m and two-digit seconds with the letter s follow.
2h19
